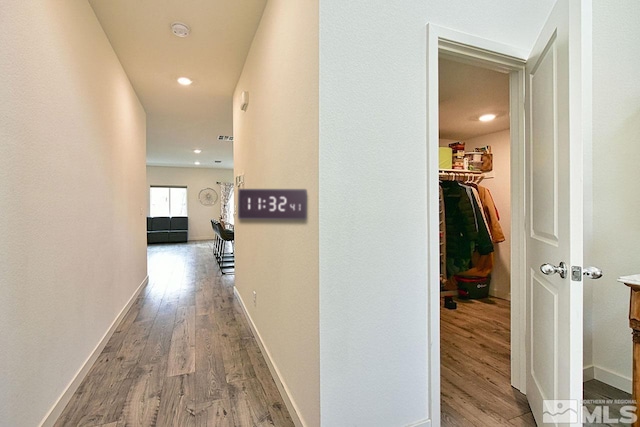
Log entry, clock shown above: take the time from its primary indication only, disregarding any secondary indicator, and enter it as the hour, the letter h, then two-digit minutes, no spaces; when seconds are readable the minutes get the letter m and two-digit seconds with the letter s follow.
11h32
